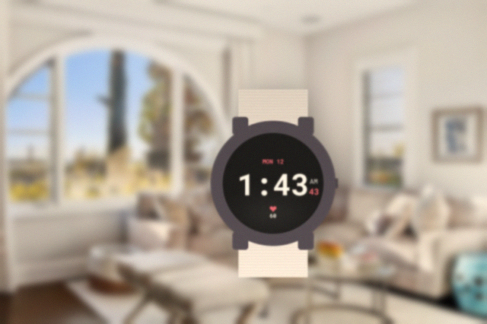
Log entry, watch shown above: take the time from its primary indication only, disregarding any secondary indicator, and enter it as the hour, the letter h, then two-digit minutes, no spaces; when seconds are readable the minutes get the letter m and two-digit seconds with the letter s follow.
1h43
